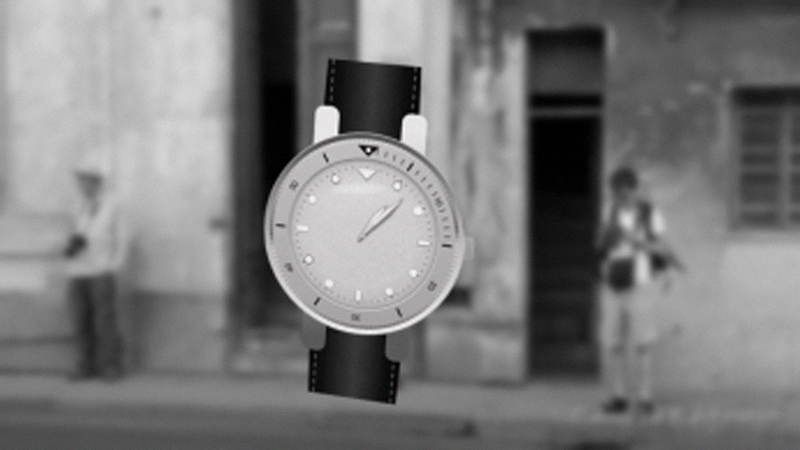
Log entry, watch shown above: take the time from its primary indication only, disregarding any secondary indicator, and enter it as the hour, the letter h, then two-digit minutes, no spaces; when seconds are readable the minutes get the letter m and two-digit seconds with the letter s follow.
1h07
